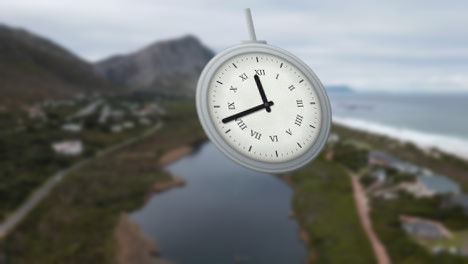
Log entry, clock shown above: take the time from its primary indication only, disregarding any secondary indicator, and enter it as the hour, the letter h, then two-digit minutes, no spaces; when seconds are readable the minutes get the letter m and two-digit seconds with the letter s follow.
11h42
